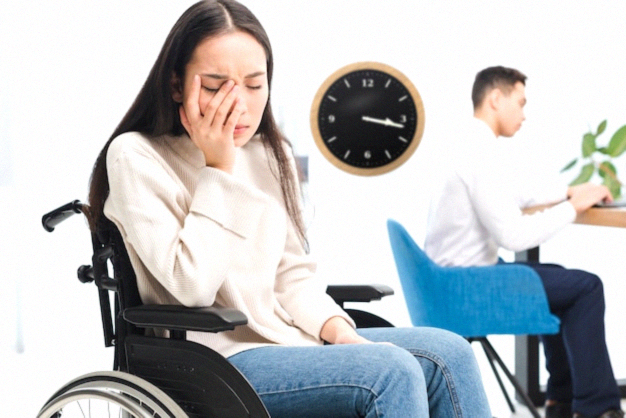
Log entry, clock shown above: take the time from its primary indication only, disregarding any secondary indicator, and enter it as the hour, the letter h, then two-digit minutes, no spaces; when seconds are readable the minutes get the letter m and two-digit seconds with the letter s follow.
3h17
